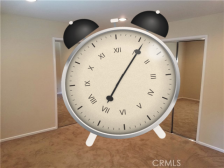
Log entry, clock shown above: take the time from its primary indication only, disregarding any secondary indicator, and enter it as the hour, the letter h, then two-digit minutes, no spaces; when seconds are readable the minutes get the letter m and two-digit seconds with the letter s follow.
7h06
